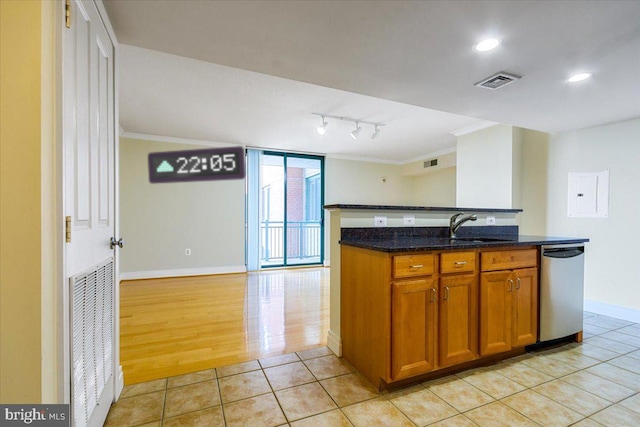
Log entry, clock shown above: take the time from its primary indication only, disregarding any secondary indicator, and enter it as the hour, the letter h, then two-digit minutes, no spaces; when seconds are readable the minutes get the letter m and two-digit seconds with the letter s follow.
22h05
